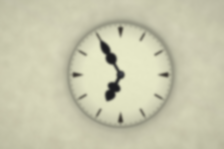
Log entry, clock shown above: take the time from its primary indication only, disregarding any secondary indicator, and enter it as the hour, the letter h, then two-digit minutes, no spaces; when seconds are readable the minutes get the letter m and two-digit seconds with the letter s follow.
6h55
